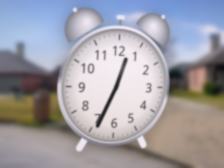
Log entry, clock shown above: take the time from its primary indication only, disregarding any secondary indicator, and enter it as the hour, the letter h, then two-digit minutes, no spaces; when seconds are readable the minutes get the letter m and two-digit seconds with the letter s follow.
12h34
